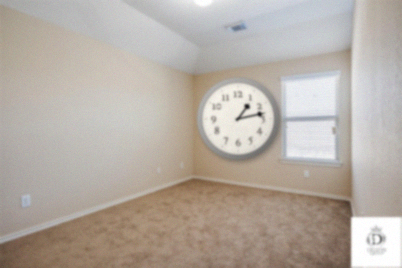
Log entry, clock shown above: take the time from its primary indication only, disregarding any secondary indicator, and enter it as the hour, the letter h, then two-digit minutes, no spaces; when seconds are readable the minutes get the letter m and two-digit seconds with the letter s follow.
1h13
